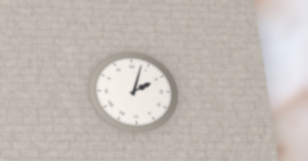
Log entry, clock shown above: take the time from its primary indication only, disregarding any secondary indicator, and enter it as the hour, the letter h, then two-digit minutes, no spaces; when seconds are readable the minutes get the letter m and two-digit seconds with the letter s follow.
2h03
